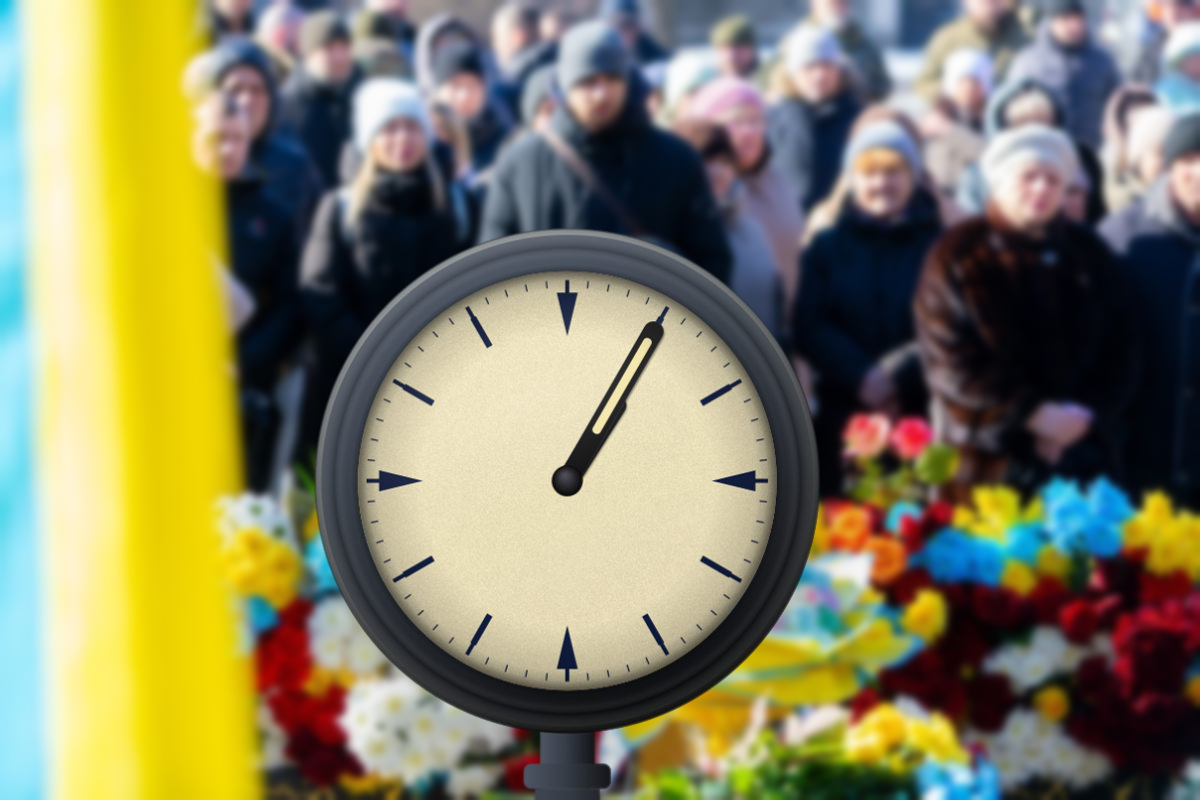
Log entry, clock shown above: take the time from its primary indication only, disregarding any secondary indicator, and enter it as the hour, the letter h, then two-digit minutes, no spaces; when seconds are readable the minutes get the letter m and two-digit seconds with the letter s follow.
1h05
